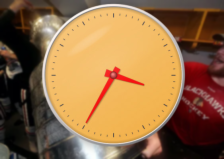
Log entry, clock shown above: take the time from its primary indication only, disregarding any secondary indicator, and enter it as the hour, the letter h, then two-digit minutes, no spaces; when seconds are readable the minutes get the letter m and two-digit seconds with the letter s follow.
3h35
